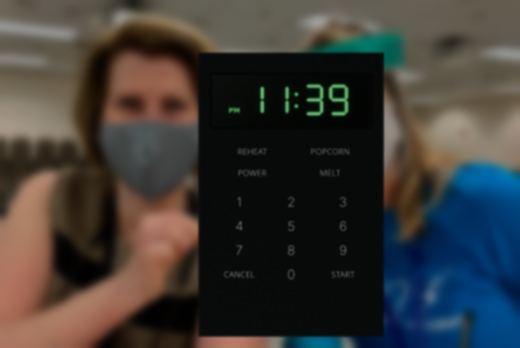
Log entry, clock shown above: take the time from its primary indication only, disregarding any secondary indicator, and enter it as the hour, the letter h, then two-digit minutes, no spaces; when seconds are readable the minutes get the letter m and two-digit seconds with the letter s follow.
11h39
